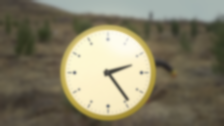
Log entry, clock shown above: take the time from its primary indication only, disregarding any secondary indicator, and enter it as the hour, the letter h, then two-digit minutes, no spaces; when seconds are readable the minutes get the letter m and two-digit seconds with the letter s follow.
2h24
